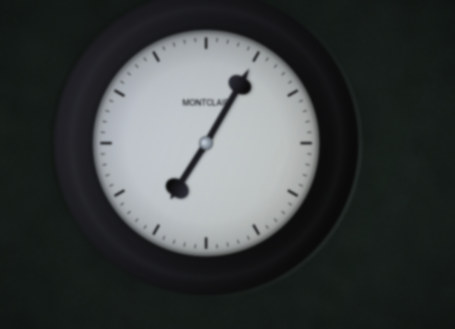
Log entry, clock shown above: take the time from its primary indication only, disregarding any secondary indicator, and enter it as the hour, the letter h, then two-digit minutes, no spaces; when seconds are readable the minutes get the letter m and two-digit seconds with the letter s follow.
7h05
